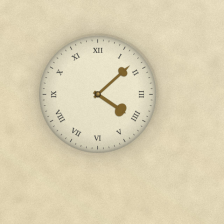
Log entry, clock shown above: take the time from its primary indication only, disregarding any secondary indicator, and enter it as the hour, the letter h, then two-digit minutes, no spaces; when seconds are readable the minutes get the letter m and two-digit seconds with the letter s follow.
4h08
